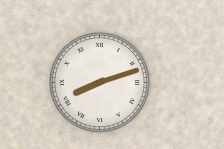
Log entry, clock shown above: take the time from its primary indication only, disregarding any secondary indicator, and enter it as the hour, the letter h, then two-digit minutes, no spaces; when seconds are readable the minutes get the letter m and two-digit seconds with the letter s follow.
8h12
